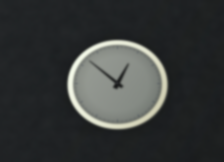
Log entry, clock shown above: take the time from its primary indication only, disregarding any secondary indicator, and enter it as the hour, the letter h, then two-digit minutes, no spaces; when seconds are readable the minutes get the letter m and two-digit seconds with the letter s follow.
12h52
